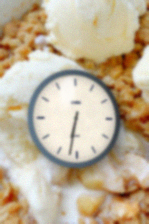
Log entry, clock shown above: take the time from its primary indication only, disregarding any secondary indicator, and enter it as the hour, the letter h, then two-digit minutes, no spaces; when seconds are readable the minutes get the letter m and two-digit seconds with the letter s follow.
6h32
